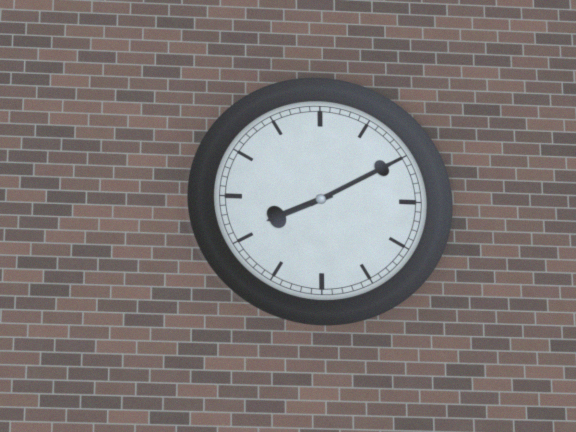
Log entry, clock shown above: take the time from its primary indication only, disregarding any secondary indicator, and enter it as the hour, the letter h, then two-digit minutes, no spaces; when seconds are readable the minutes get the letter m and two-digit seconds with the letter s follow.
8h10
